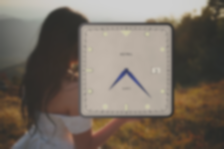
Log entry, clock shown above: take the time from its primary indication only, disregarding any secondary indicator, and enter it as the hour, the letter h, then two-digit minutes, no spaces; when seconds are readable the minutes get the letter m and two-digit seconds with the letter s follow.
7h23
